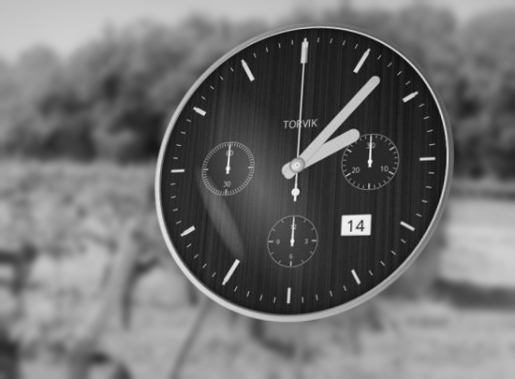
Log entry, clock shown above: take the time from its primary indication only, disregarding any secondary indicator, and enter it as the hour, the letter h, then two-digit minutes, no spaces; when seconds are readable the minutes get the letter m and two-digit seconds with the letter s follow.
2h07
